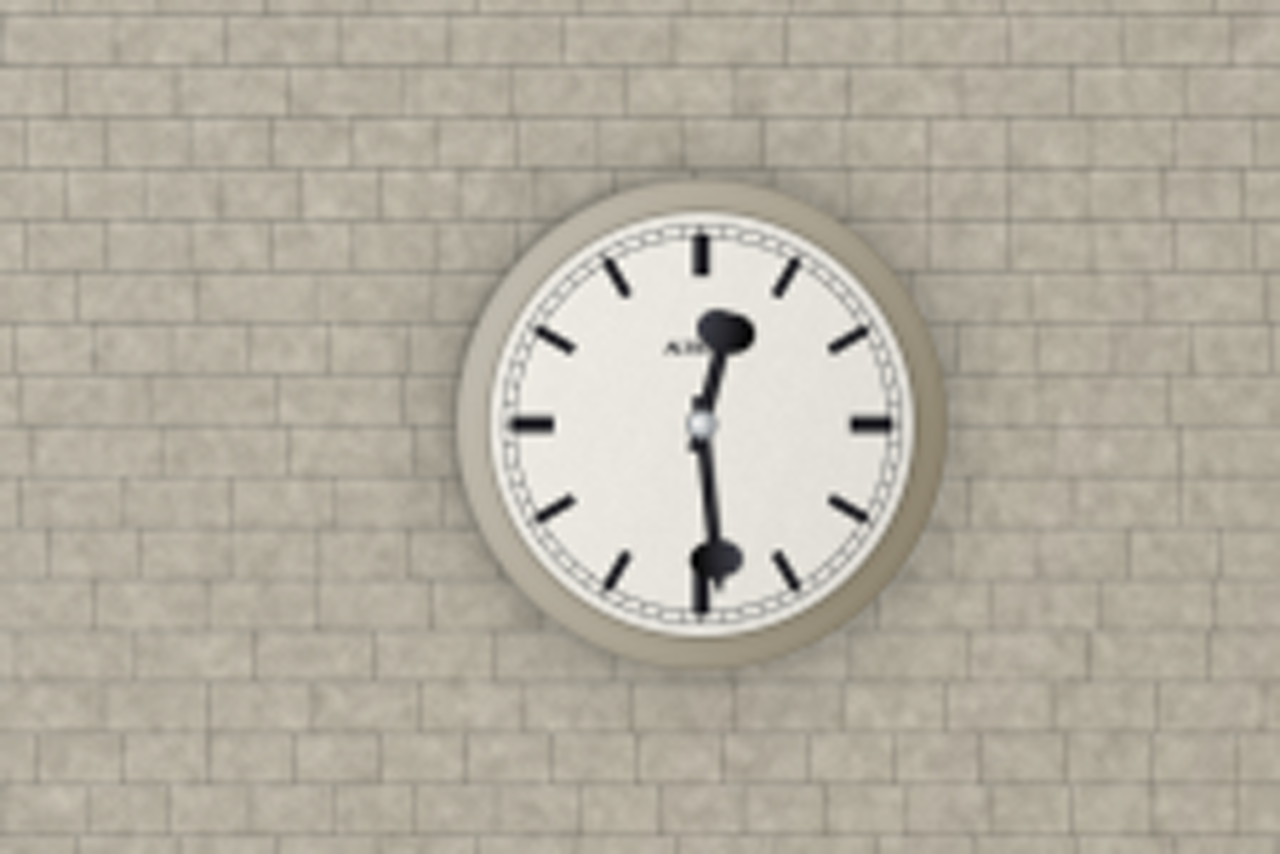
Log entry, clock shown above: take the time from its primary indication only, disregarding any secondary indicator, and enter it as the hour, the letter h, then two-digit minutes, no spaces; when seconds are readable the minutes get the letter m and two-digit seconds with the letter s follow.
12h29
